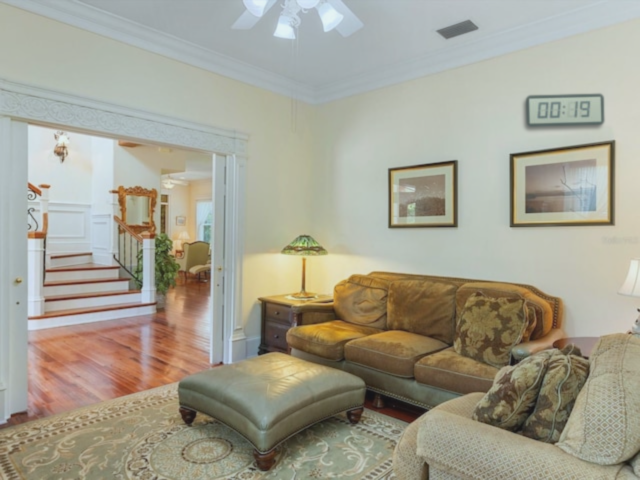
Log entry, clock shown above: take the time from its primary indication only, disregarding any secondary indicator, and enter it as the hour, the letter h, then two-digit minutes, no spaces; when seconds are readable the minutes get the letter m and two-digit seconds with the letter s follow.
0h19
